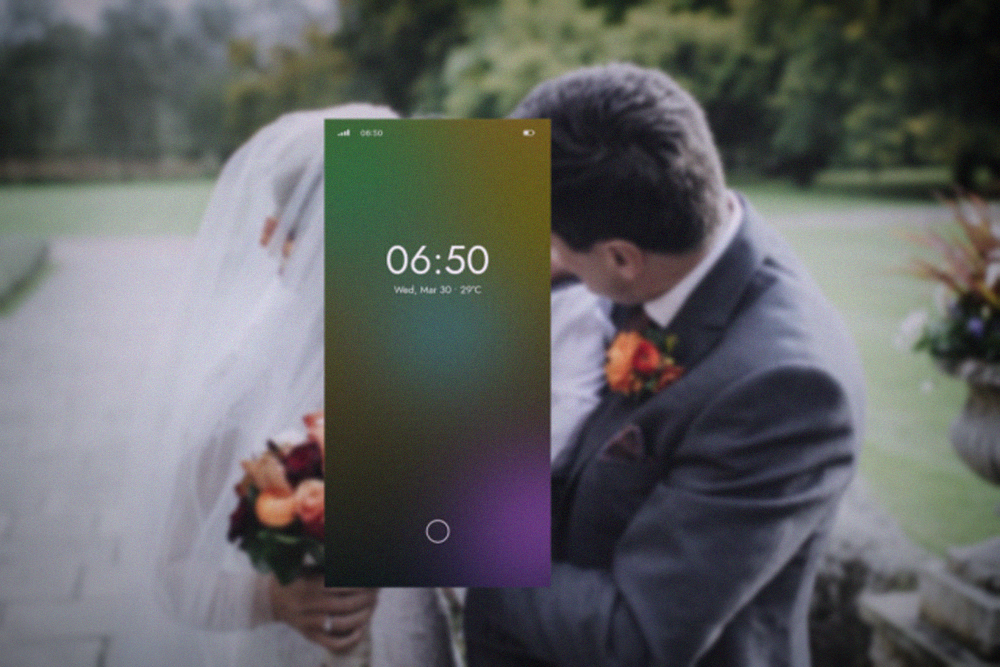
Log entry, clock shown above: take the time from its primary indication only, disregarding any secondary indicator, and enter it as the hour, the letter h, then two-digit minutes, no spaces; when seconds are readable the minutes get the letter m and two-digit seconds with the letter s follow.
6h50
